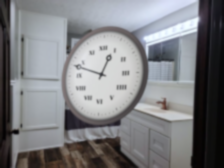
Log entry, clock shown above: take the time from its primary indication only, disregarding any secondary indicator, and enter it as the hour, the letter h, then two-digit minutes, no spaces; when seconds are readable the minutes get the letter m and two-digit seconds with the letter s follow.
12h48
